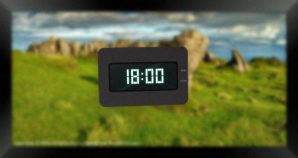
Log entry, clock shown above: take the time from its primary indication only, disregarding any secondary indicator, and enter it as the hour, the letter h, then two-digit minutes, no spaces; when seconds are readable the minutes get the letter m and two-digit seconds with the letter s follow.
18h00
